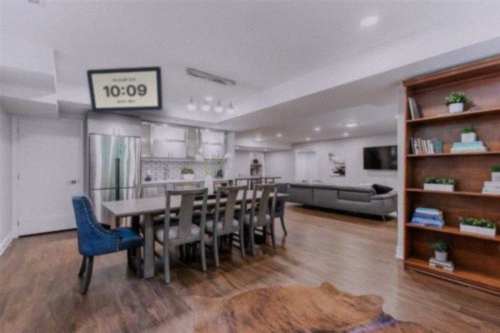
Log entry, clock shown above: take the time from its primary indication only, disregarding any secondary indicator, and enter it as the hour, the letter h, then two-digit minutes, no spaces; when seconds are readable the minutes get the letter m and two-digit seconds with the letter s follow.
10h09
